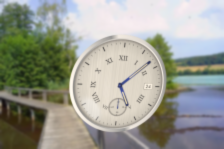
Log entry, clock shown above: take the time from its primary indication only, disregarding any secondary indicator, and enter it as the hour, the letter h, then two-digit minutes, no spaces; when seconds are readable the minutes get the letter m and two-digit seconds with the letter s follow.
5h08
